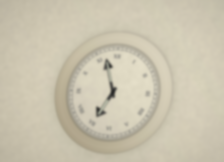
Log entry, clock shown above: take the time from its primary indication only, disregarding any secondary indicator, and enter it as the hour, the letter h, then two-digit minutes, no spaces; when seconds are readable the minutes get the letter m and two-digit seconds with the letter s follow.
6h57
